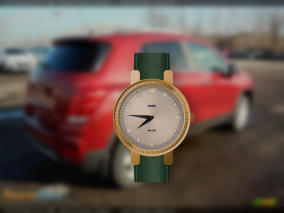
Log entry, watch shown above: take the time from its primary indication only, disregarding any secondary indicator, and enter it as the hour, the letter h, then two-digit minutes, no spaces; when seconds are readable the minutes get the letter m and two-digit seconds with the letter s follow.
7h46
